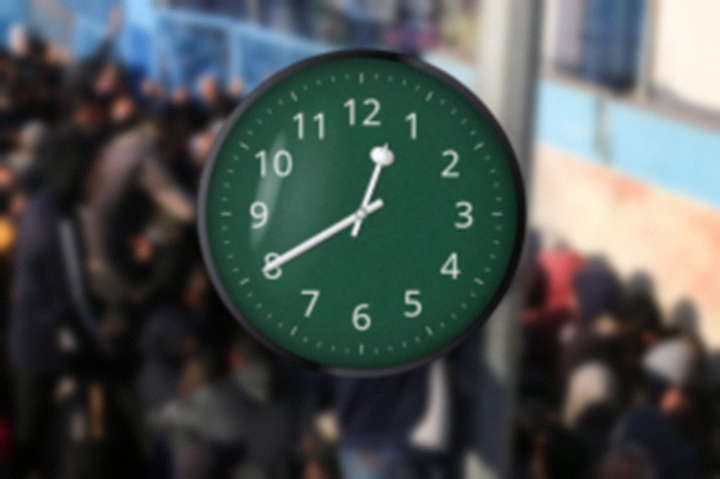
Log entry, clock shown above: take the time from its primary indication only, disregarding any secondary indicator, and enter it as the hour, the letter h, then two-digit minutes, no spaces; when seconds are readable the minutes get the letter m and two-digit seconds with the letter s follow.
12h40
